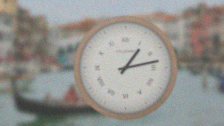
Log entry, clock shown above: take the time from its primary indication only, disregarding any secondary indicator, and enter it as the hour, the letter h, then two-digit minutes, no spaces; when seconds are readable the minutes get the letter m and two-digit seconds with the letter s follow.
1h13
